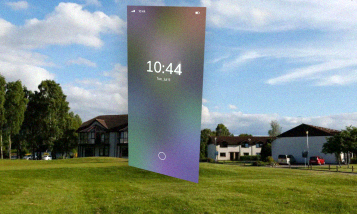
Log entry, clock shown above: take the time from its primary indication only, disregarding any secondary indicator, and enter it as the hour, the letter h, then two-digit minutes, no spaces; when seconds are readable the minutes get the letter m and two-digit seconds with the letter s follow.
10h44
